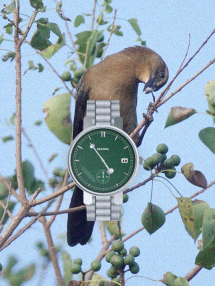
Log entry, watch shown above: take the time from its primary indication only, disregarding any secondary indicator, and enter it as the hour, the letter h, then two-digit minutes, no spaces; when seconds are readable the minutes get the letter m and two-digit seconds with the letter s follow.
4h54
